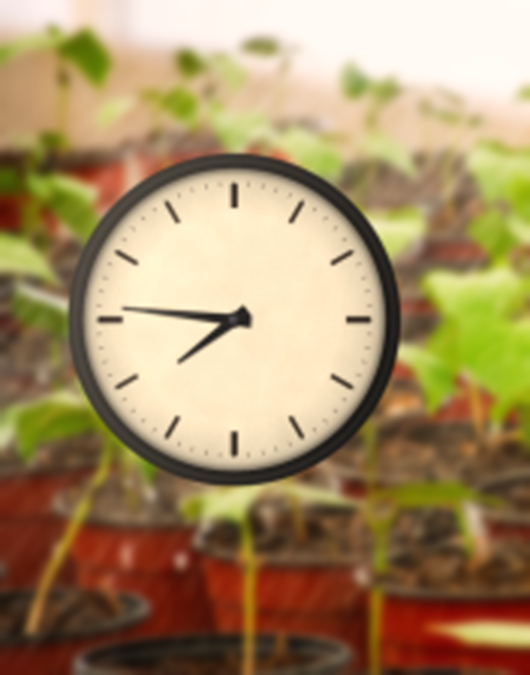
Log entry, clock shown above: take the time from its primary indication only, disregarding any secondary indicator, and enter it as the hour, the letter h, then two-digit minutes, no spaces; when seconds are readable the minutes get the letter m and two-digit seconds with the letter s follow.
7h46
